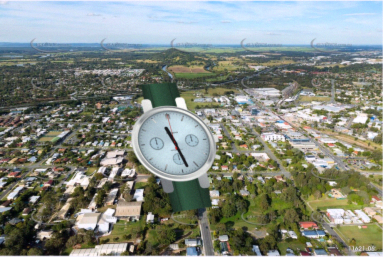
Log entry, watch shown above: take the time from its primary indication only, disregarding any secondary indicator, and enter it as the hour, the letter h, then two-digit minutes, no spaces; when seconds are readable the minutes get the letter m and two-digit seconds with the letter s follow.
11h28
